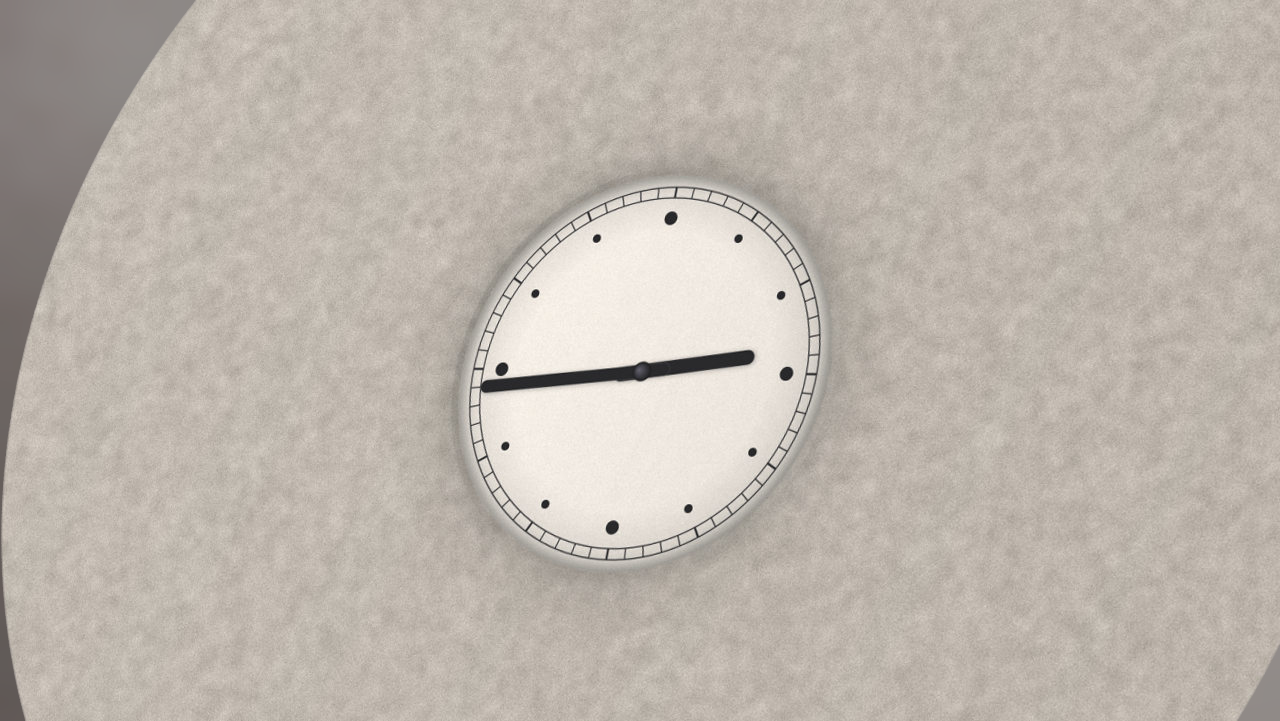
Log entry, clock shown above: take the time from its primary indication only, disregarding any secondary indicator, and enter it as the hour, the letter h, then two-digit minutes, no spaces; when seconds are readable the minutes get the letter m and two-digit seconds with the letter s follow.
2h44
